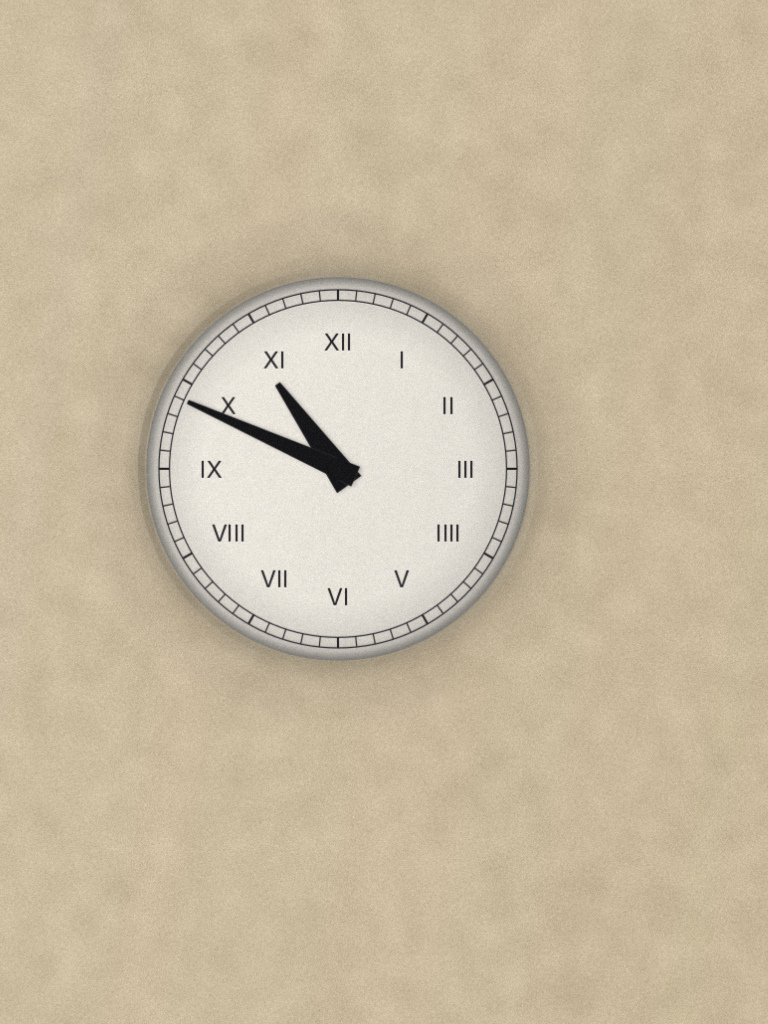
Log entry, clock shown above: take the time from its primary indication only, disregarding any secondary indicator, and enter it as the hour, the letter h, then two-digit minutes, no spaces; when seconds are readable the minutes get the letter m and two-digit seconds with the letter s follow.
10h49
